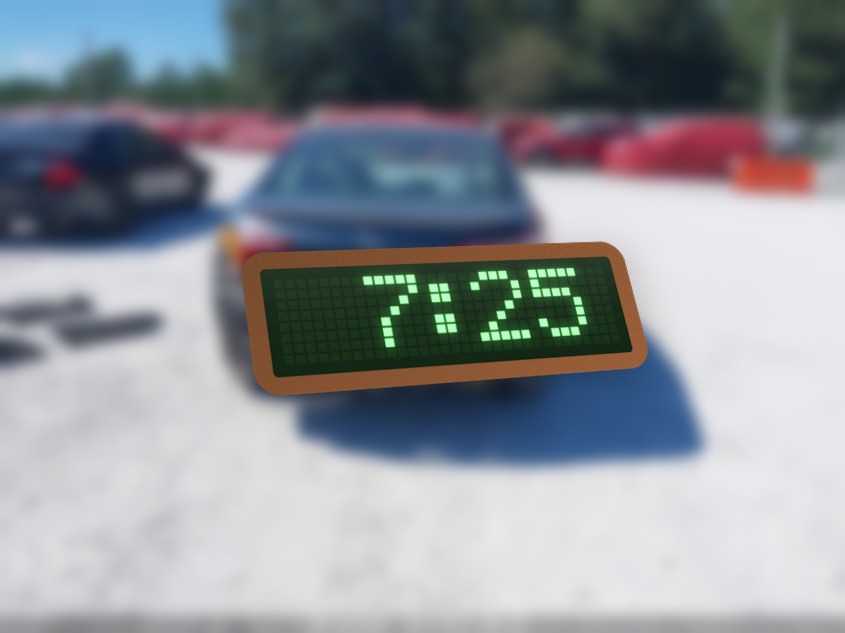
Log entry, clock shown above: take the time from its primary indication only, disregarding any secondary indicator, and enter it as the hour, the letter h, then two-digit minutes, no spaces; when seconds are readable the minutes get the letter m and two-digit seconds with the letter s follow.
7h25
